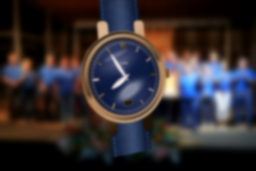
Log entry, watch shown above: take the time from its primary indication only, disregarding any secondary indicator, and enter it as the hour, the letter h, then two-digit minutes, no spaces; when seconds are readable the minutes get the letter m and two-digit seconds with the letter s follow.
7h55
